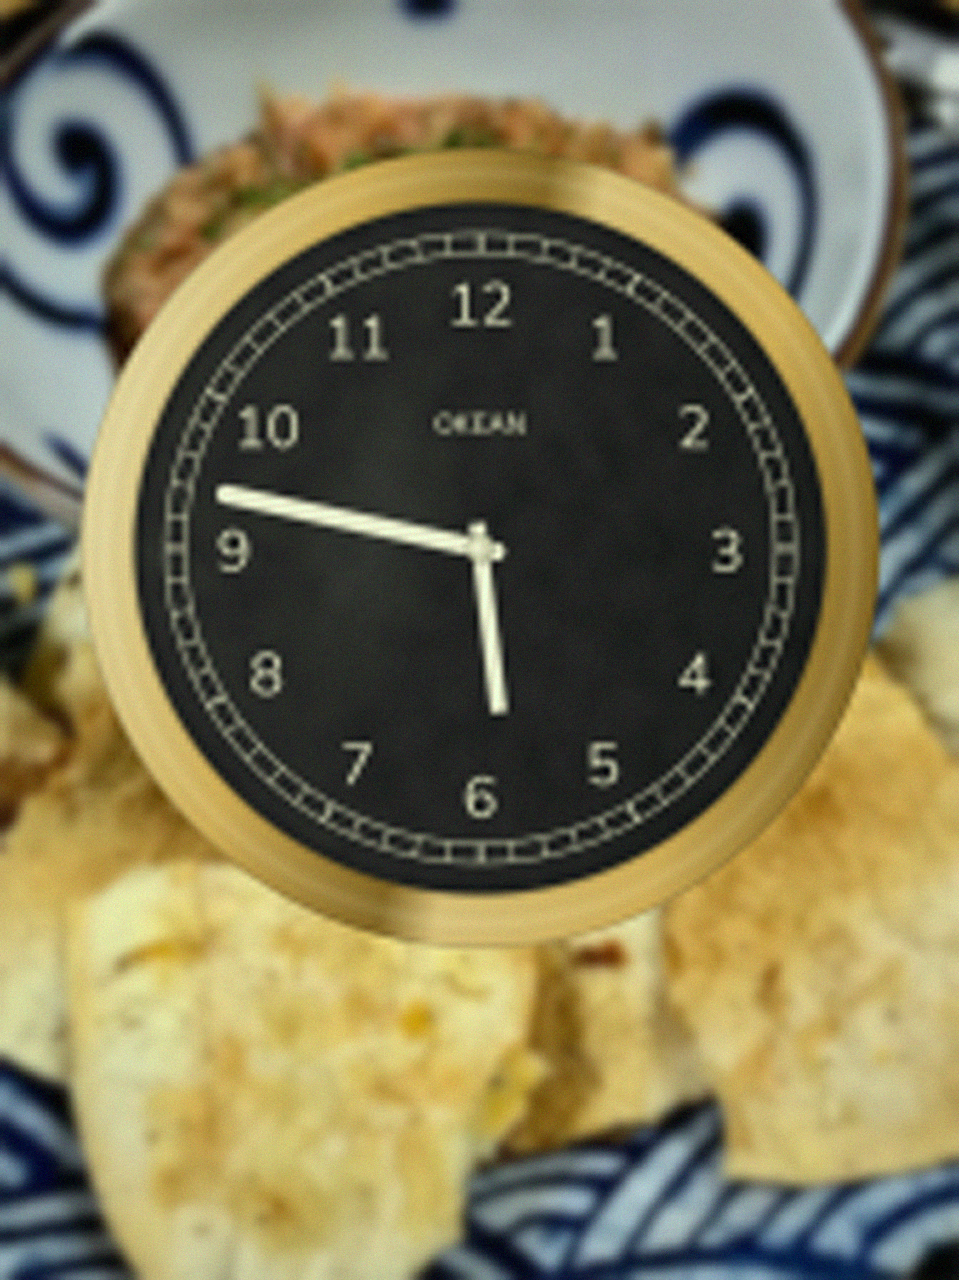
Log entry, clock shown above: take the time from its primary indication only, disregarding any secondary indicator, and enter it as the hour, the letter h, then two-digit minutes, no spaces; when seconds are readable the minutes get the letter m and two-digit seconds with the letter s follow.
5h47
